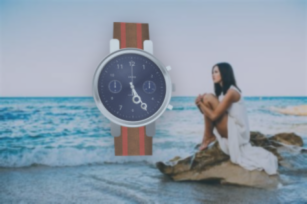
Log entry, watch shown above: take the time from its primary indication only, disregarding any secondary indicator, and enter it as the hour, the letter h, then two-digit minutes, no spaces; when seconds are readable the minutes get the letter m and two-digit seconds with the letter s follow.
5h25
